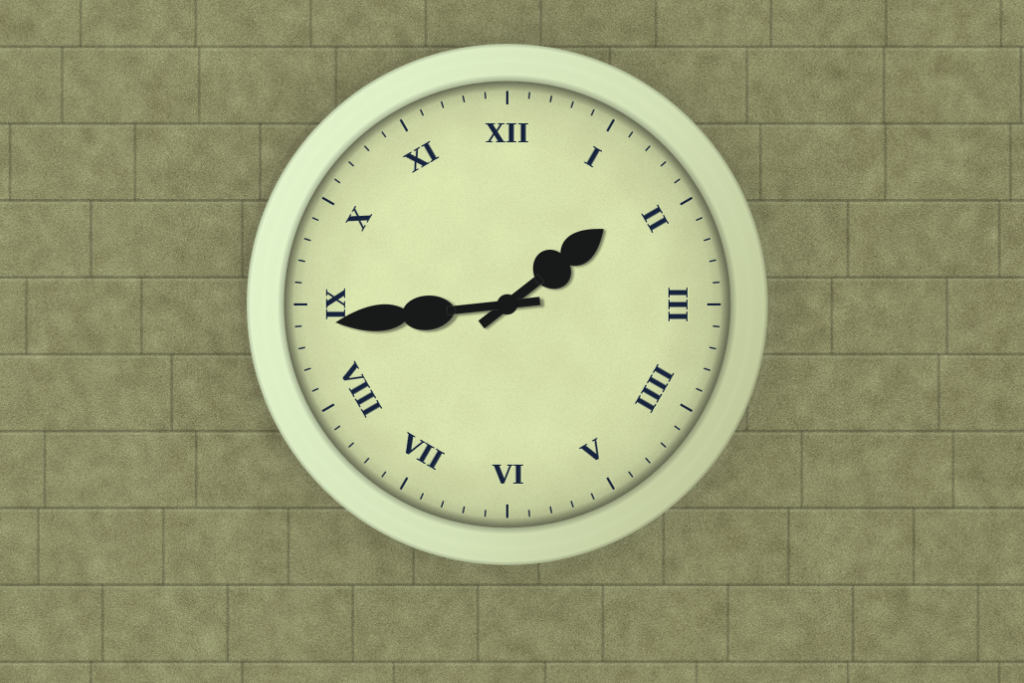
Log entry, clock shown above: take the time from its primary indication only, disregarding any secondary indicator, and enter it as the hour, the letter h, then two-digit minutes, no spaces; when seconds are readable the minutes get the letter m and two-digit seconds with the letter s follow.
1h44
